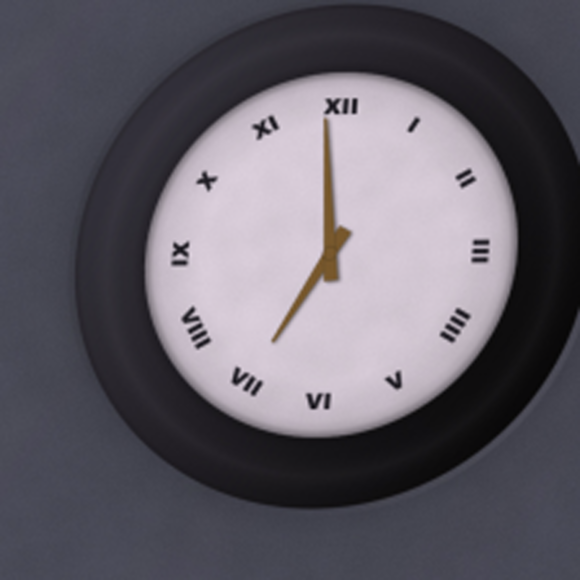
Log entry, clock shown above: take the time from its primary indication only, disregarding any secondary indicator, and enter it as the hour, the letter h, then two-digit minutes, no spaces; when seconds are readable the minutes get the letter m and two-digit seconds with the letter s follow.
6h59
